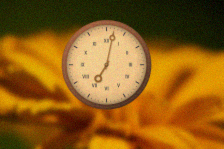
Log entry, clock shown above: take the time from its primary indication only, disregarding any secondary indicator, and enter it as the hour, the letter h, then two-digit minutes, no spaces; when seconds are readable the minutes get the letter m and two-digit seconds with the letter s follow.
7h02
